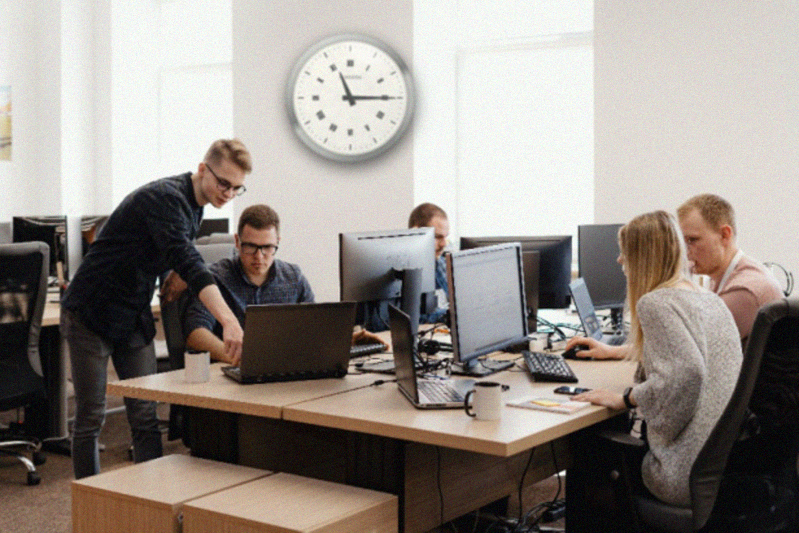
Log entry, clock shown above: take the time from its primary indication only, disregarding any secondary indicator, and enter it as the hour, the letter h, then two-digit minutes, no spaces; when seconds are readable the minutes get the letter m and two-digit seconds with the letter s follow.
11h15
